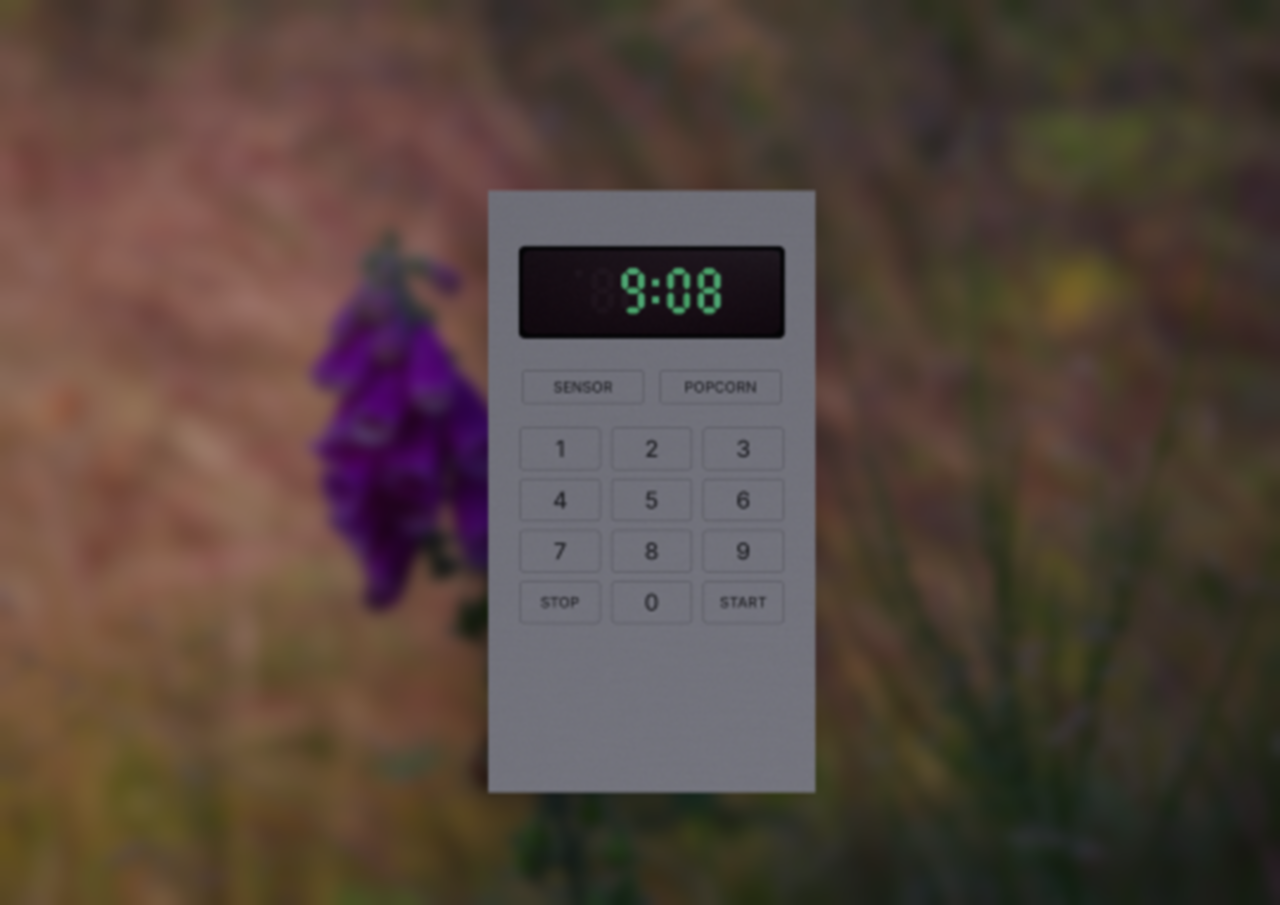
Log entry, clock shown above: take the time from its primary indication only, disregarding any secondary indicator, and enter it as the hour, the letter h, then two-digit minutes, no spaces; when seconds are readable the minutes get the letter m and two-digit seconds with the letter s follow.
9h08
